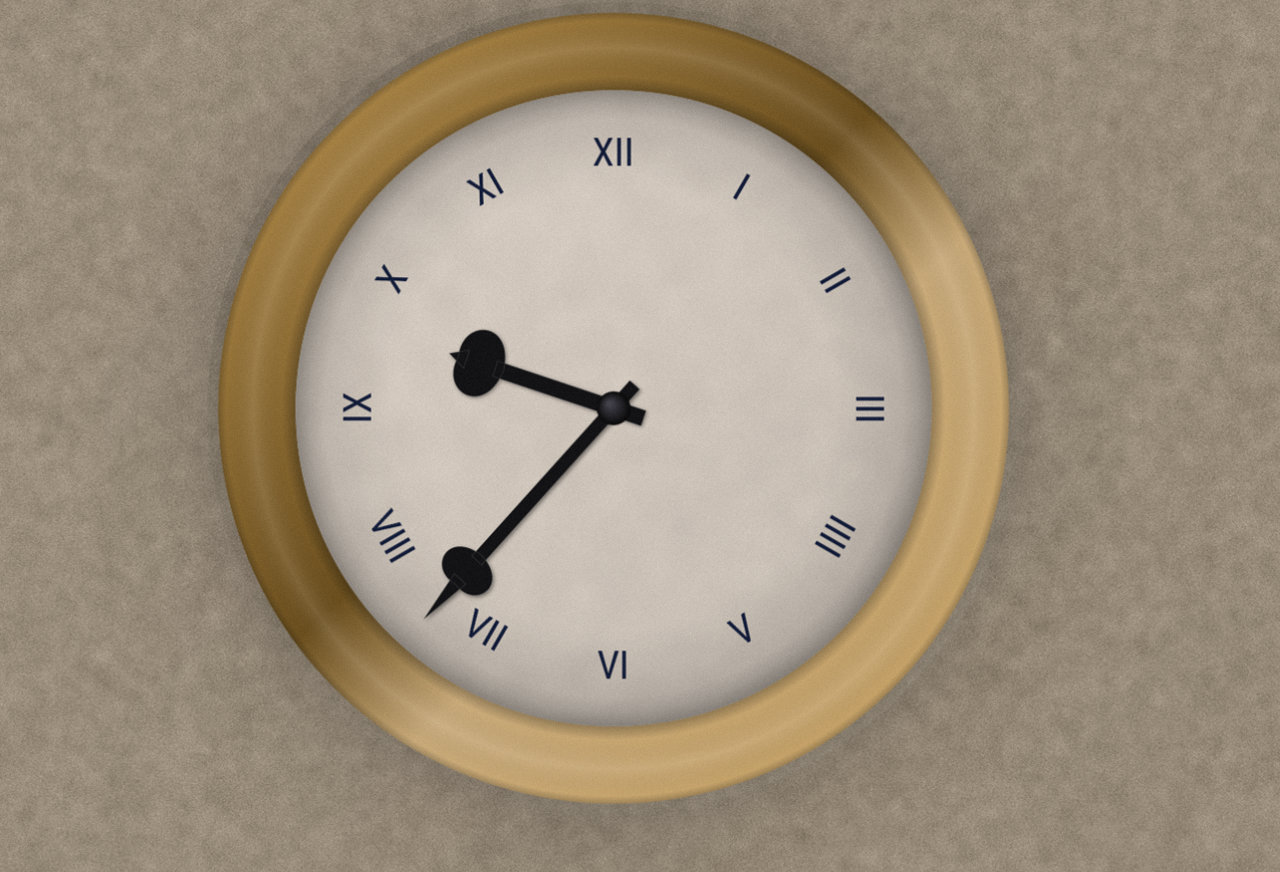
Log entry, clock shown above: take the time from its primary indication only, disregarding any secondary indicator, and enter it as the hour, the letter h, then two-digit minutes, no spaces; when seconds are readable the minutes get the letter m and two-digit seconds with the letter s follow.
9h37
